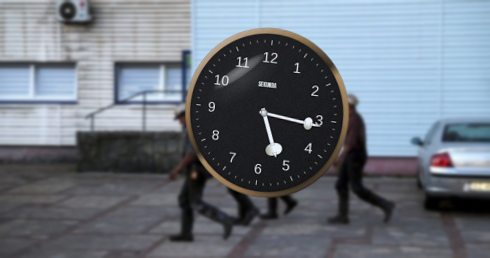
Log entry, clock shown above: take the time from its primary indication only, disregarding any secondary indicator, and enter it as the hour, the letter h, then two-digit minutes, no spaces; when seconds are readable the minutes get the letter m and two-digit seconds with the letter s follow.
5h16
